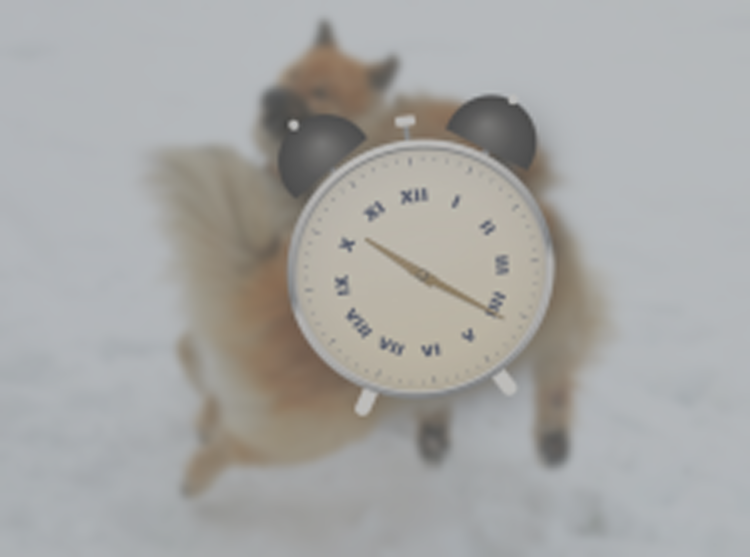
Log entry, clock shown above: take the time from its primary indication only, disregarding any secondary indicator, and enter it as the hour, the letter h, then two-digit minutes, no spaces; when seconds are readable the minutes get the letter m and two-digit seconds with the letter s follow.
10h21
